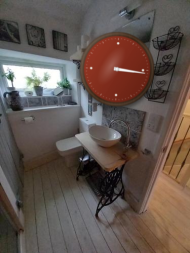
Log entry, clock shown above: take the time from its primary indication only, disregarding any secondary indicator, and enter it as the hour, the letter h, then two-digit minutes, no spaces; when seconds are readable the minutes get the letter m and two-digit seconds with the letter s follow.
3h16
